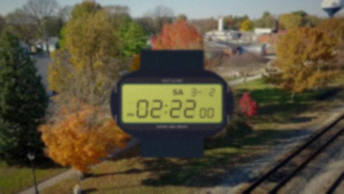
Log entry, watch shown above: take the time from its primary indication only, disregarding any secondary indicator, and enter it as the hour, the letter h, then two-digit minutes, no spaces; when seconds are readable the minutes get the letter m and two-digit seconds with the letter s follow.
2h22
